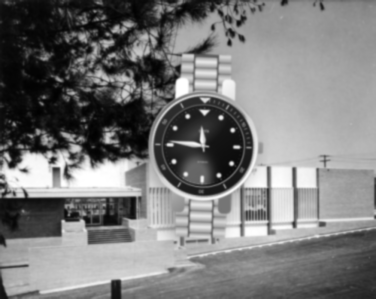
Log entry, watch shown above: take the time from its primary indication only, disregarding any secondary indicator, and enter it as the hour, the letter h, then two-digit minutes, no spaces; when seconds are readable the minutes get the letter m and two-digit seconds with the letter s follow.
11h46
